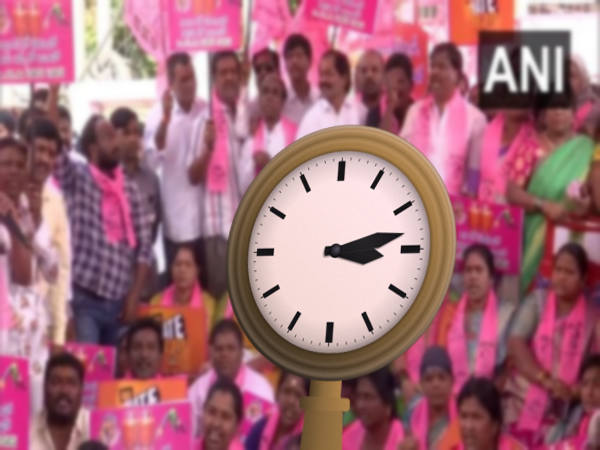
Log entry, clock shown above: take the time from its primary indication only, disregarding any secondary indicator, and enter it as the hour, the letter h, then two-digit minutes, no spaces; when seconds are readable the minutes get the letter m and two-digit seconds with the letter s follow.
3h13
